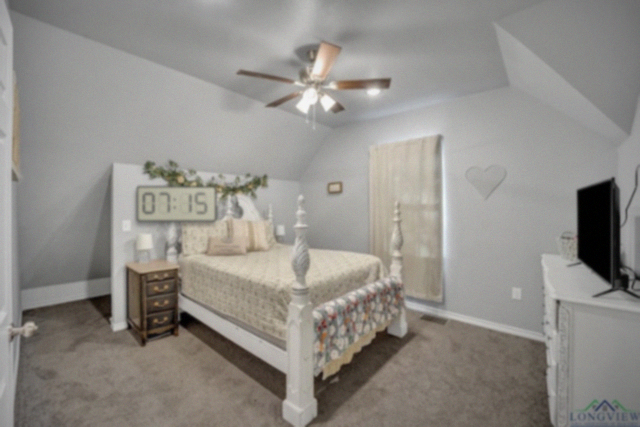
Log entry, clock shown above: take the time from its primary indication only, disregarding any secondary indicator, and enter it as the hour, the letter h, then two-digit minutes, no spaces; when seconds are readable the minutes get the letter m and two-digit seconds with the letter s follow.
7h15
